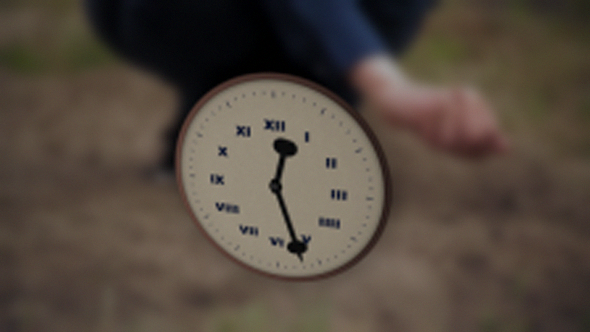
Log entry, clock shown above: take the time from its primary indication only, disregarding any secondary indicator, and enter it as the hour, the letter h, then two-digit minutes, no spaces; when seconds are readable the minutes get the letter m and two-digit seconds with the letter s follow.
12h27
